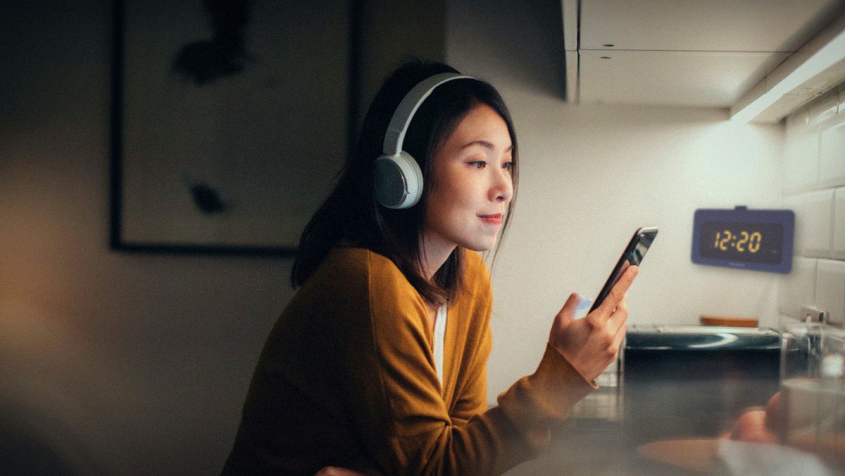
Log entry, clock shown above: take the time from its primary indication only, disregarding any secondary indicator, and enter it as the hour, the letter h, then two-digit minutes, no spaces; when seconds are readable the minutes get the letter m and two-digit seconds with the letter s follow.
12h20
